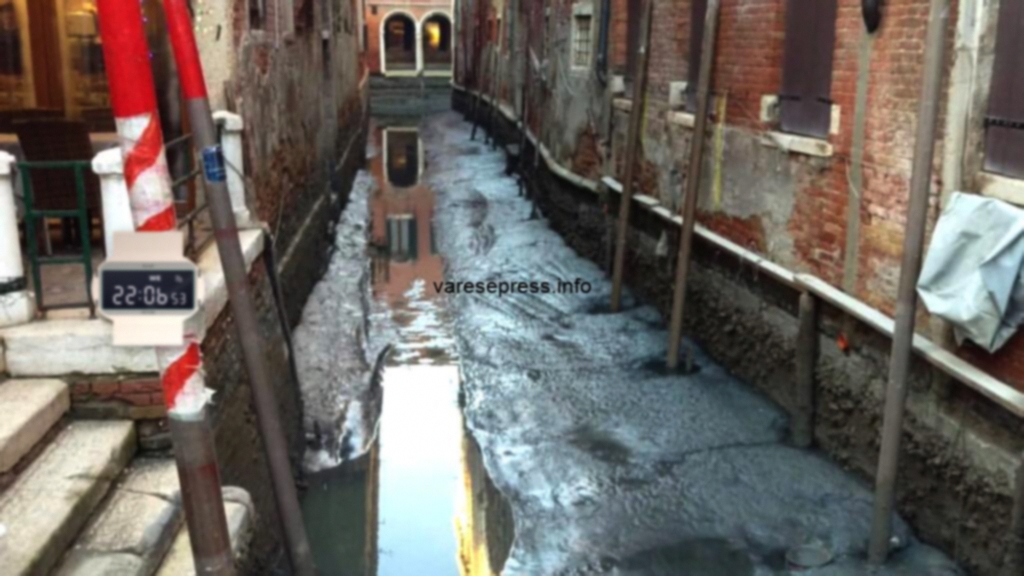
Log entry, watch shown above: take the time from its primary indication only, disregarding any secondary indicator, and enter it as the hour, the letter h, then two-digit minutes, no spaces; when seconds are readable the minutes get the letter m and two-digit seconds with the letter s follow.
22h06
